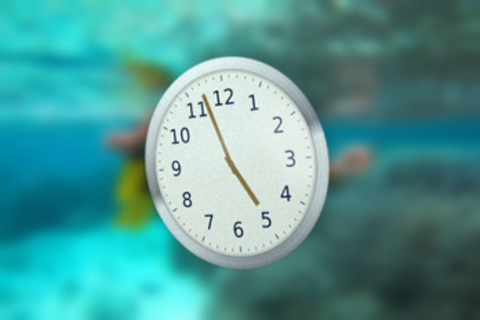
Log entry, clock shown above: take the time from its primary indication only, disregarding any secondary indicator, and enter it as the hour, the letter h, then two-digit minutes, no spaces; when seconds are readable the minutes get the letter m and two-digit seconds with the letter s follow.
4h57
